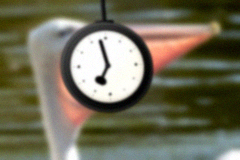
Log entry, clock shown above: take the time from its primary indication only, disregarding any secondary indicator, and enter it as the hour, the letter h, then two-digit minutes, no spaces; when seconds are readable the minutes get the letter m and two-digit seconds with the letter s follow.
6h58
